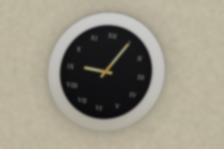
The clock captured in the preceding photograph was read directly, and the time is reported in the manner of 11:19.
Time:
9:05
